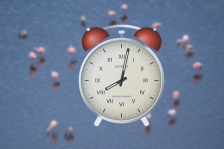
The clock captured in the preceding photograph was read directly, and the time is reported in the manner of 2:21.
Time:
8:02
